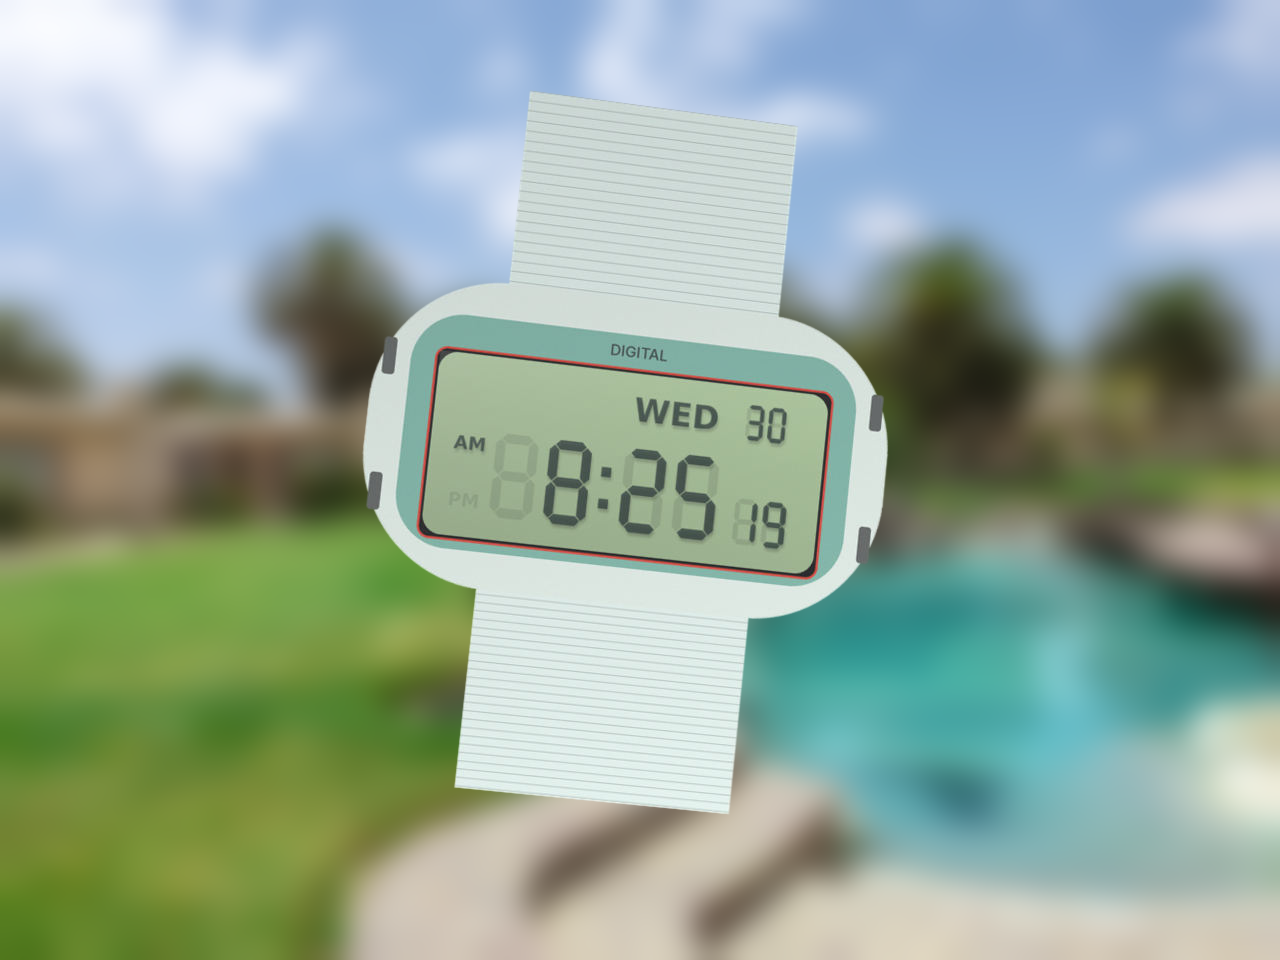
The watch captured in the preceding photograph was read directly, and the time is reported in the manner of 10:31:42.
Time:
8:25:19
